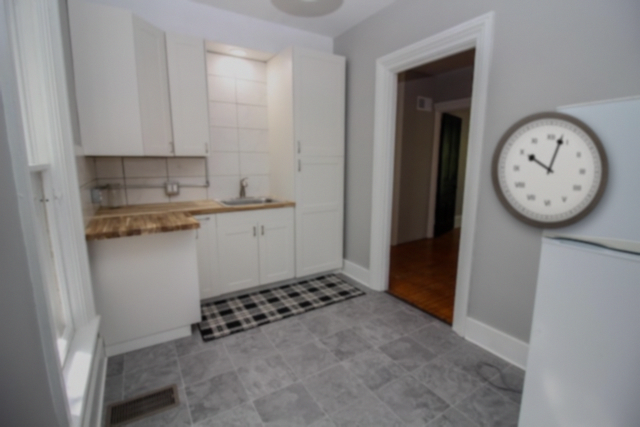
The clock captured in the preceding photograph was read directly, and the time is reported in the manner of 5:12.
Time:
10:03
